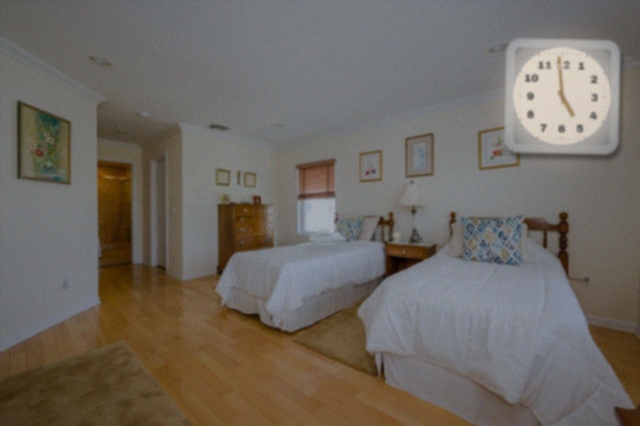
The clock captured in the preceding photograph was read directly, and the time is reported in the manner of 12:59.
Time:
4:59
